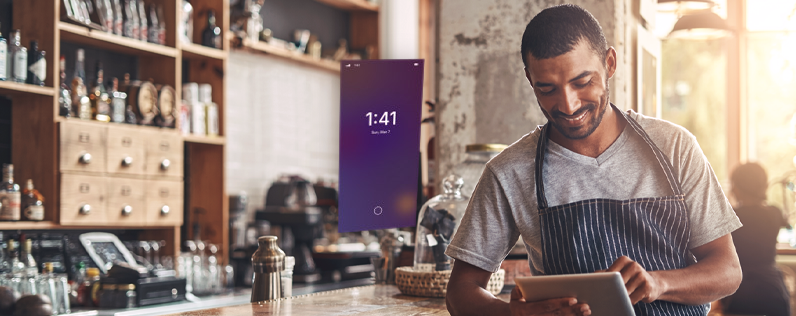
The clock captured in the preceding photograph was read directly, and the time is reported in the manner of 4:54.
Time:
1:41
